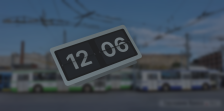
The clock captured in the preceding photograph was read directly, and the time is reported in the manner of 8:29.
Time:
12:06
